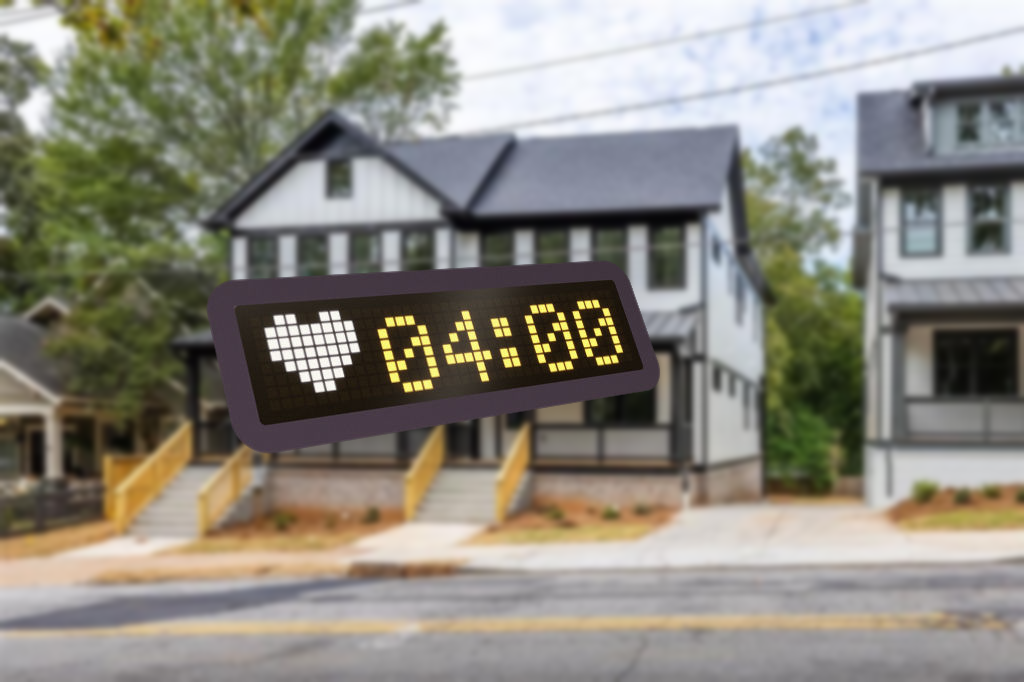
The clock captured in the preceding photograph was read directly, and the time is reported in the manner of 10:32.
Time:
4:00
